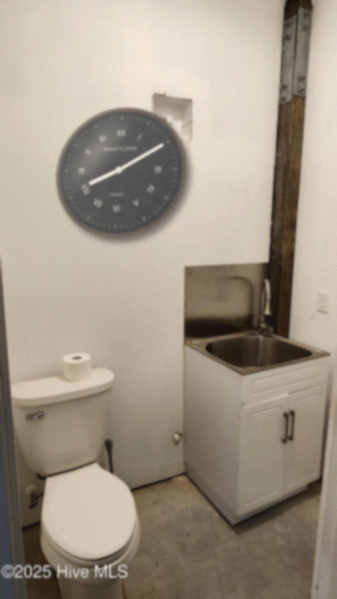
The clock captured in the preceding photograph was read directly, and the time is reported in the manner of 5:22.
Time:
8:10
